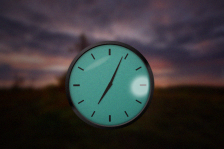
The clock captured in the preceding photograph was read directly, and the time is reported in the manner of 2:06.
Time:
7:04
